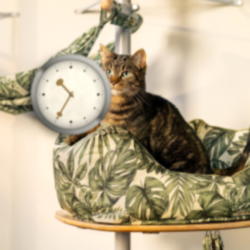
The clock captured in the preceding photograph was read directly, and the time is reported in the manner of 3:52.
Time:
10:35
